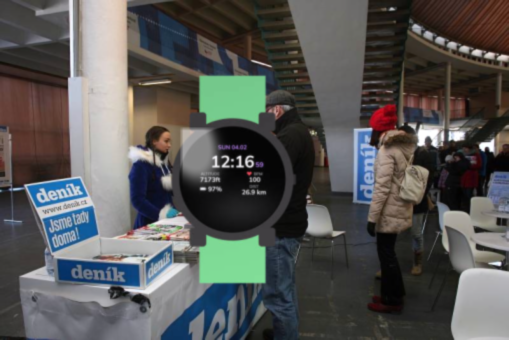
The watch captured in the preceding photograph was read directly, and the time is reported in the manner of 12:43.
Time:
12:16
